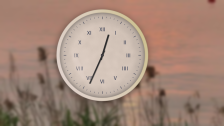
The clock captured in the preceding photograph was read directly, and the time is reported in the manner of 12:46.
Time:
12:34
